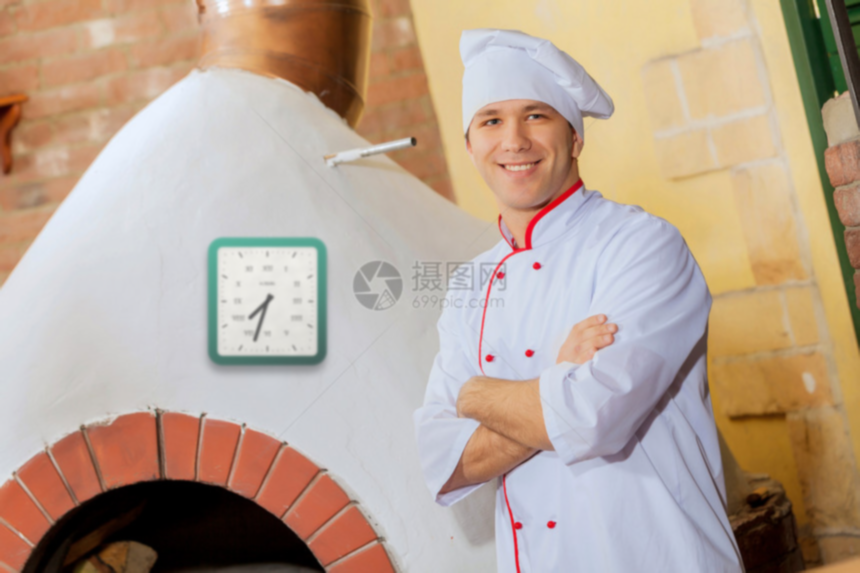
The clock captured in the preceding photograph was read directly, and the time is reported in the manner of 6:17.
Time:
7:33
